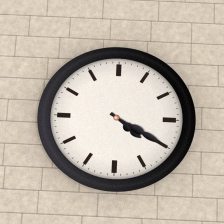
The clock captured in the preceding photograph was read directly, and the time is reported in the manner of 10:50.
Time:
4:20
